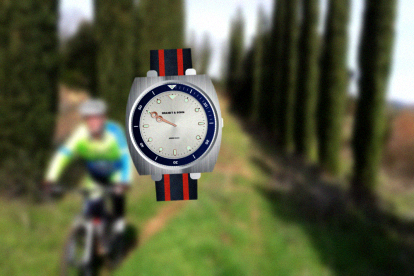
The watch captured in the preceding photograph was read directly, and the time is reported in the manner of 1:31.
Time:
9:50
